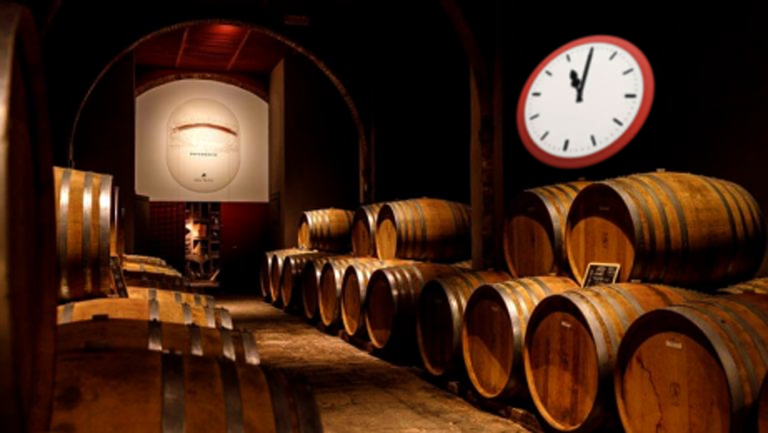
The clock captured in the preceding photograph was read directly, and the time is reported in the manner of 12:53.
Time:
11:00
